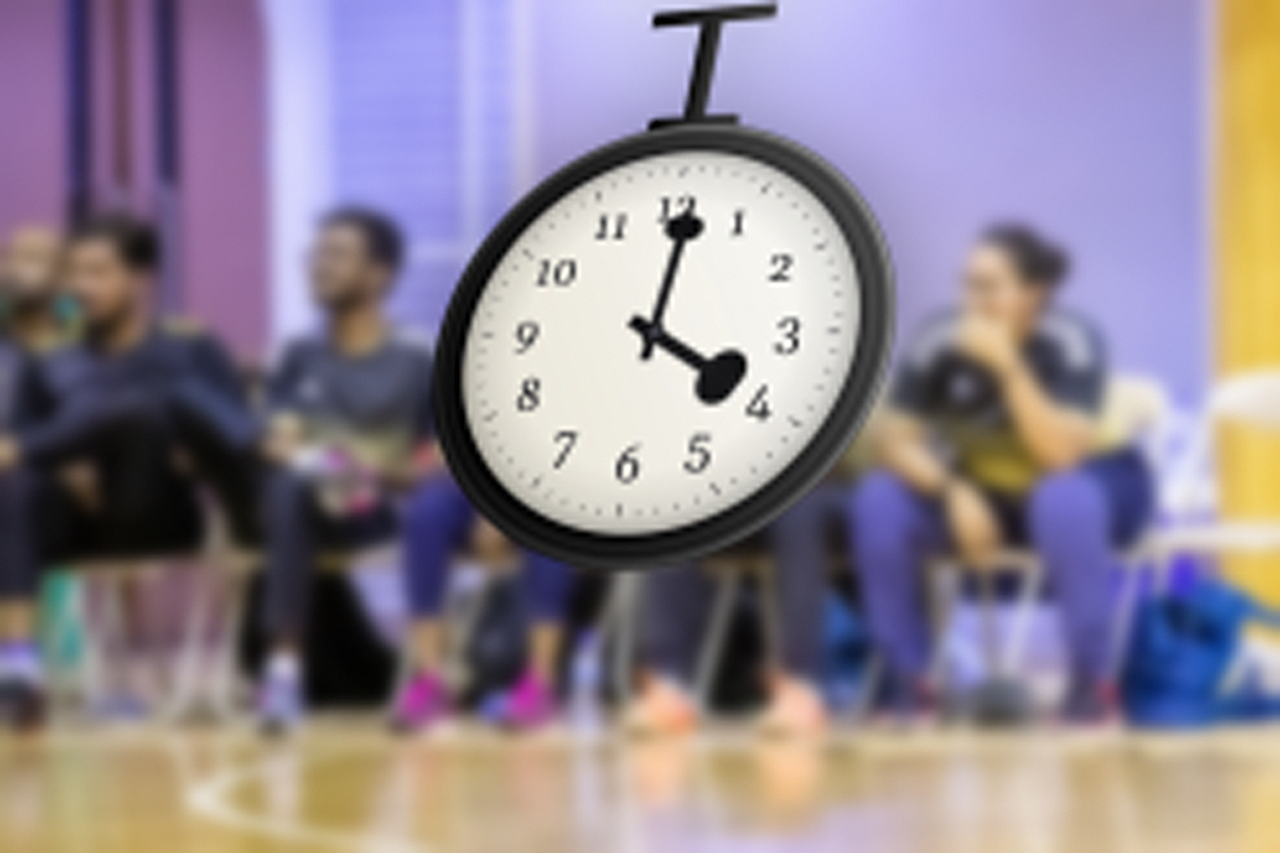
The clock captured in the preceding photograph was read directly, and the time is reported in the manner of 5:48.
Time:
4:01
